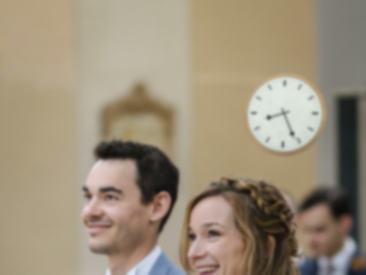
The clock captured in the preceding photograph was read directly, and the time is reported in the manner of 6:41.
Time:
8:26
